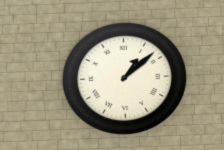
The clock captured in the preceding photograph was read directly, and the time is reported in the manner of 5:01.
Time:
1:08
